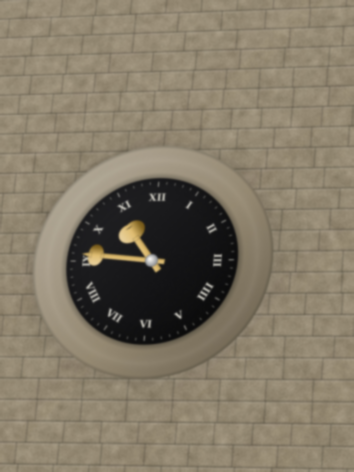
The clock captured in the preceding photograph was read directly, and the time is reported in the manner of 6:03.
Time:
10:46
